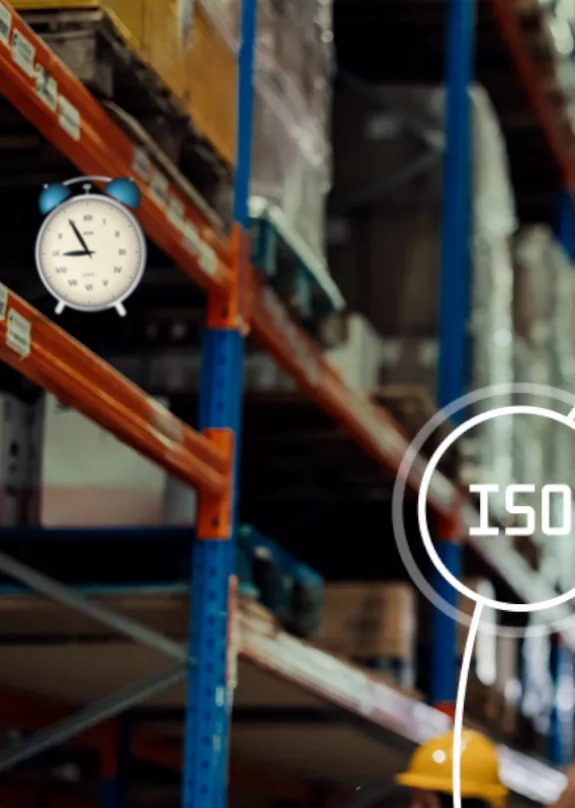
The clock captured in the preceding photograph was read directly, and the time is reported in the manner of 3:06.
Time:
8:55
